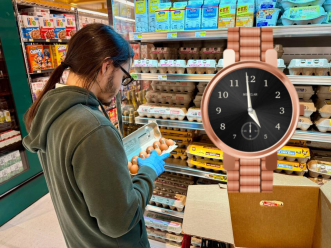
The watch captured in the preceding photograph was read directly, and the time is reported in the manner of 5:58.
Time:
4:59
